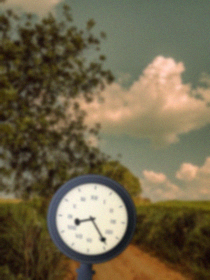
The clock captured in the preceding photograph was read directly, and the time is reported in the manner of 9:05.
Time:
8:24
